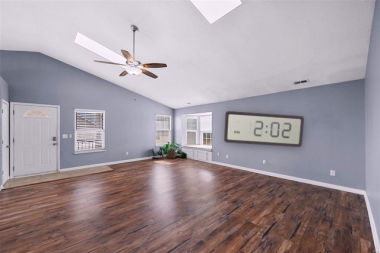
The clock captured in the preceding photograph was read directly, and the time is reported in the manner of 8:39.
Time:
2:02
